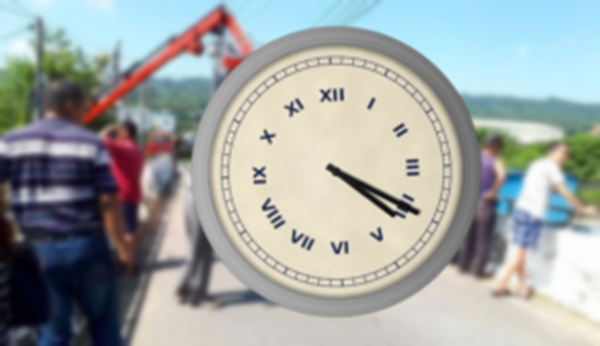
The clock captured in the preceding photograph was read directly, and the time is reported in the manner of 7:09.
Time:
4:20
